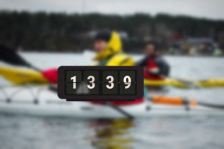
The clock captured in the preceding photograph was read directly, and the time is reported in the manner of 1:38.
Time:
13:39
